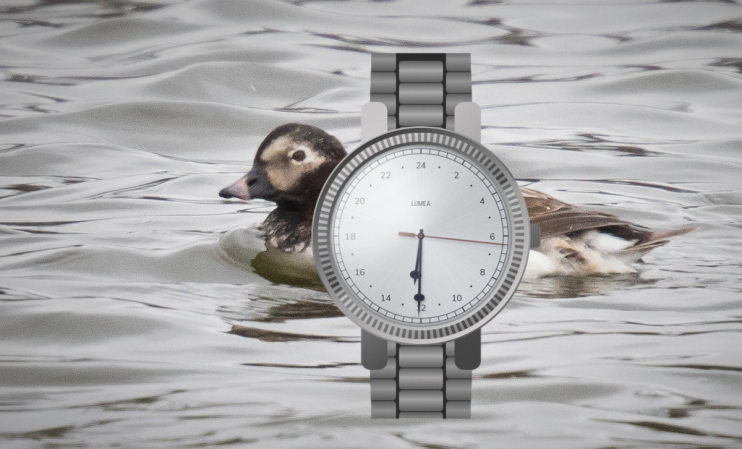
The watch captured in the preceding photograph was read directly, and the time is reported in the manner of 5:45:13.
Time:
12:30:16
